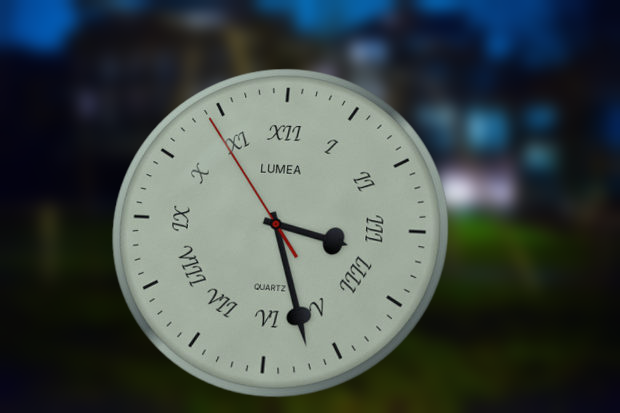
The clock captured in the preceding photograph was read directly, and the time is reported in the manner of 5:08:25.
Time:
3:26:54
